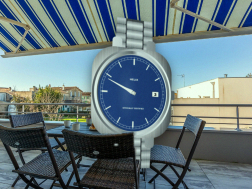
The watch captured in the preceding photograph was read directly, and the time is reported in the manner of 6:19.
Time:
9:49
